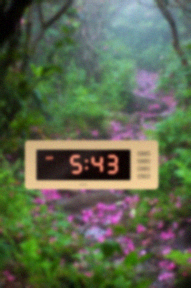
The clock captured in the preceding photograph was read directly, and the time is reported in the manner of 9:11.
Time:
5:43
